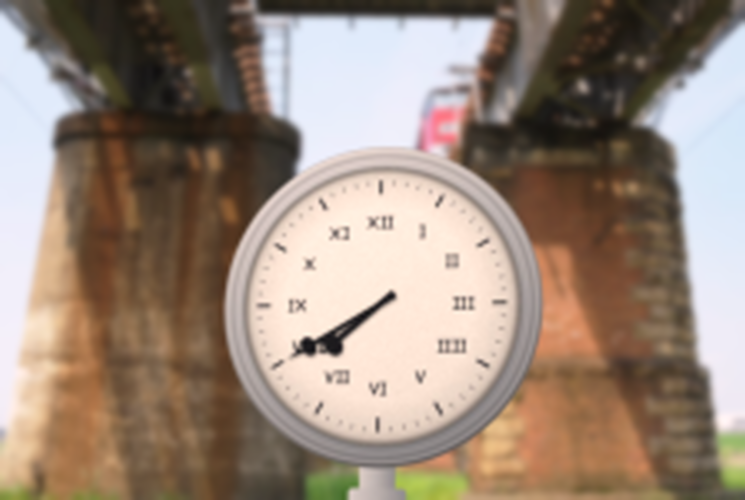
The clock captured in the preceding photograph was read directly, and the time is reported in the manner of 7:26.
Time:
7:40
